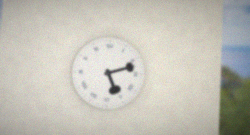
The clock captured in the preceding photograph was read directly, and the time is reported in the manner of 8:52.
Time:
5:12
